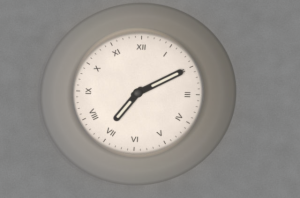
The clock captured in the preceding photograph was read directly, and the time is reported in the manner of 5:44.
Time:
7:10
